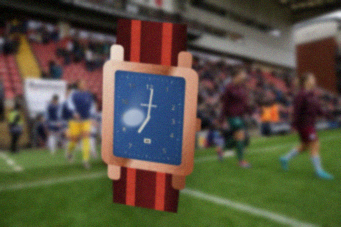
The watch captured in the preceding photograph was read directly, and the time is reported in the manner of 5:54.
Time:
7:01
